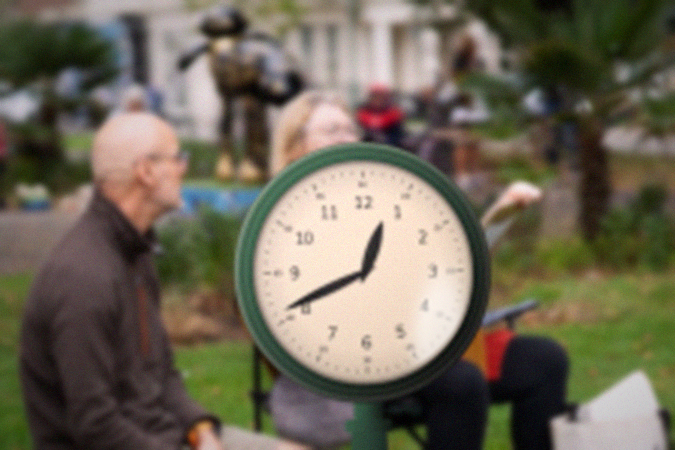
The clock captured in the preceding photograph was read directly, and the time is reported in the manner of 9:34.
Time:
12:41
